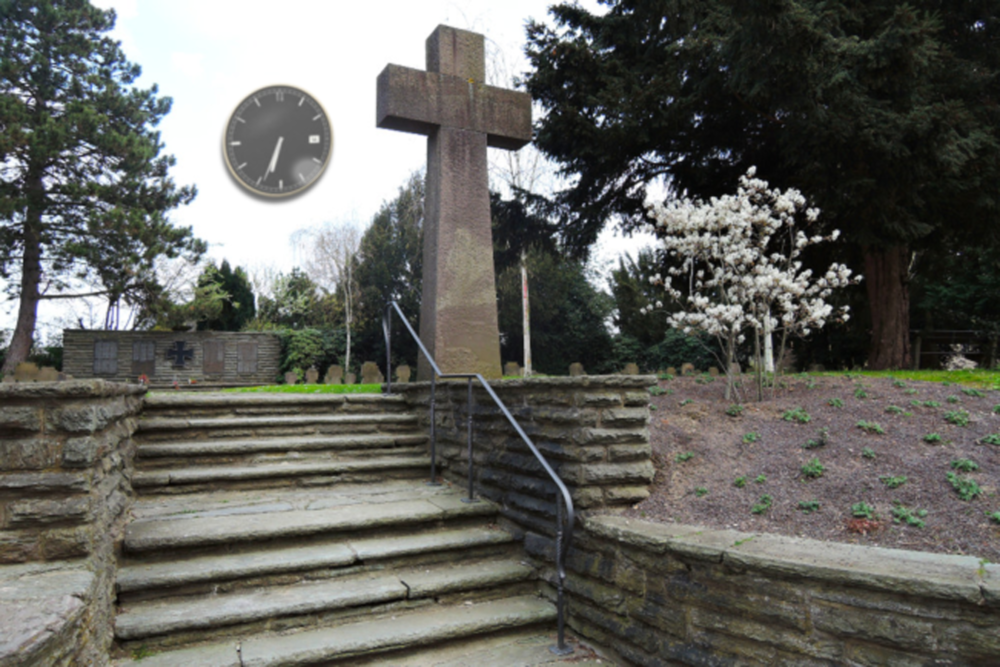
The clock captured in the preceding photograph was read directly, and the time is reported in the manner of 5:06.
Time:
6:34
